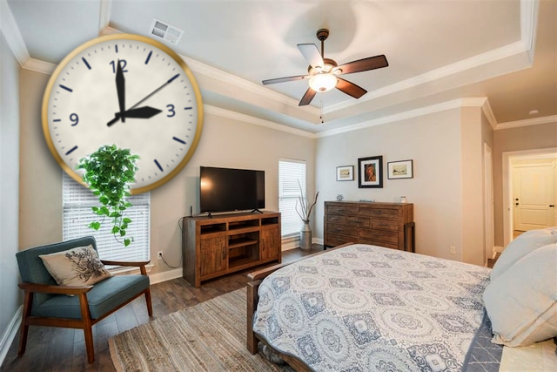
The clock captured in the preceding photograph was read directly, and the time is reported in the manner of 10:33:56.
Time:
3:00:10
